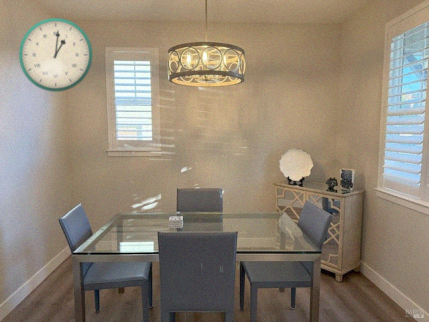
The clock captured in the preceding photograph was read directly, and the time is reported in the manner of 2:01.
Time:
1:01
